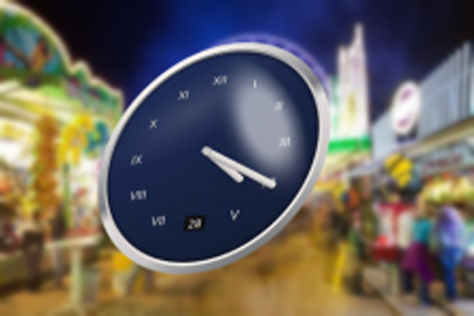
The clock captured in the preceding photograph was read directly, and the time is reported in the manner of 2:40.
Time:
4:20
